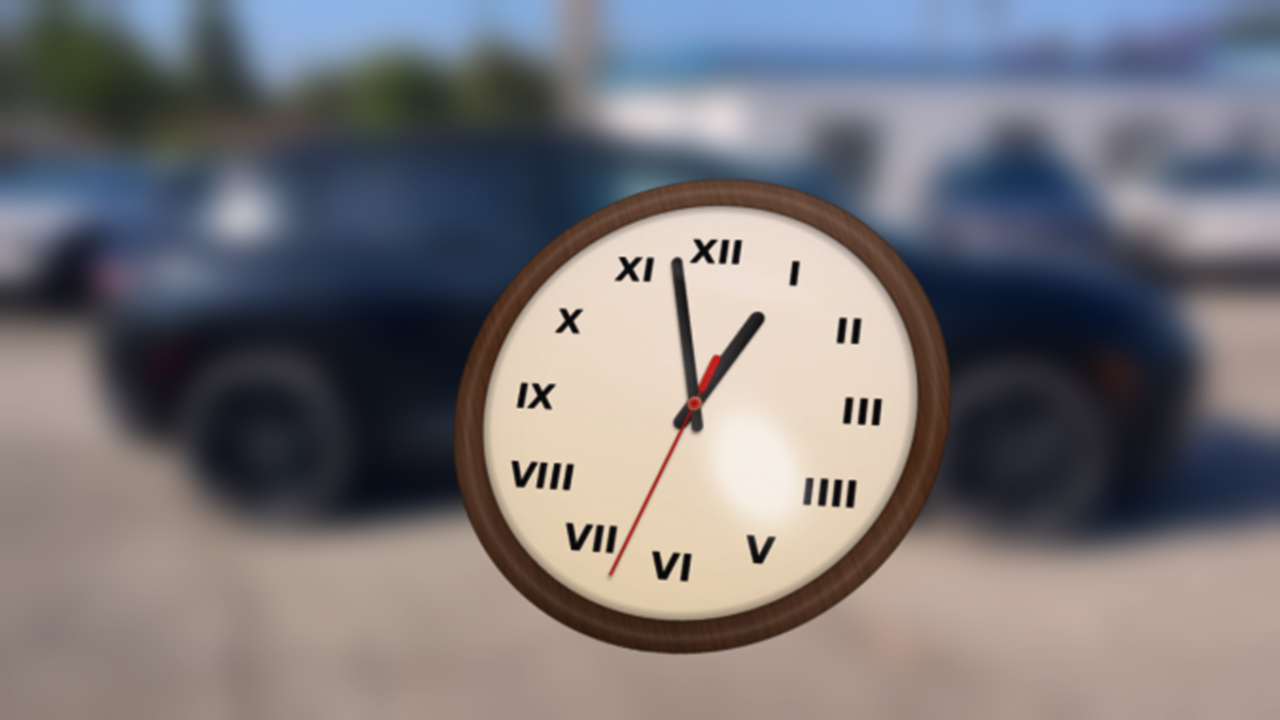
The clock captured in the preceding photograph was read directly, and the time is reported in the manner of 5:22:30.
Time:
12:57:33
